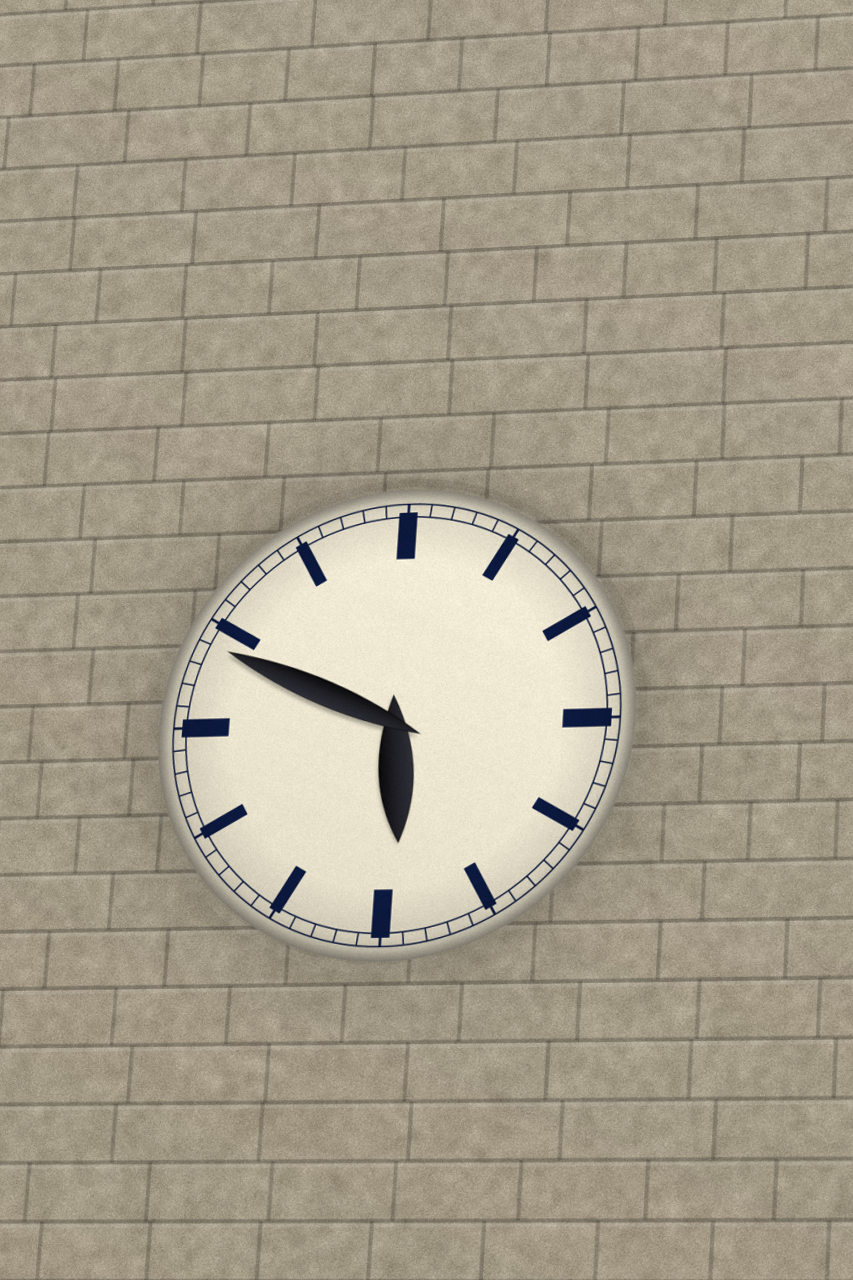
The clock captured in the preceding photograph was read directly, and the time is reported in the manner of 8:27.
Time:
5:49
